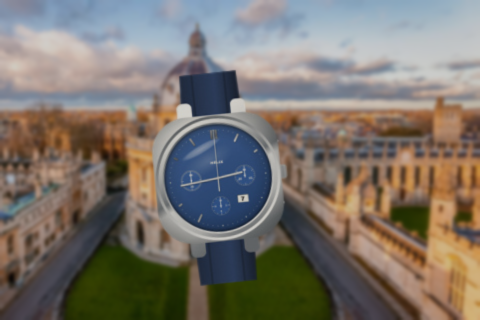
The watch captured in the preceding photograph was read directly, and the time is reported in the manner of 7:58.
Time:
2:44
